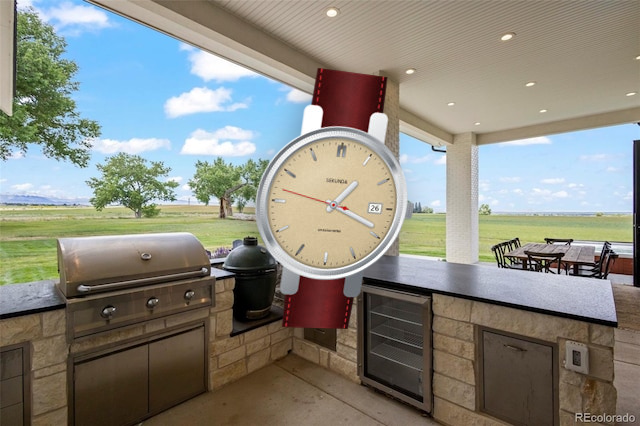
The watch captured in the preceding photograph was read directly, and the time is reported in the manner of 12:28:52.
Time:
1:18:47
